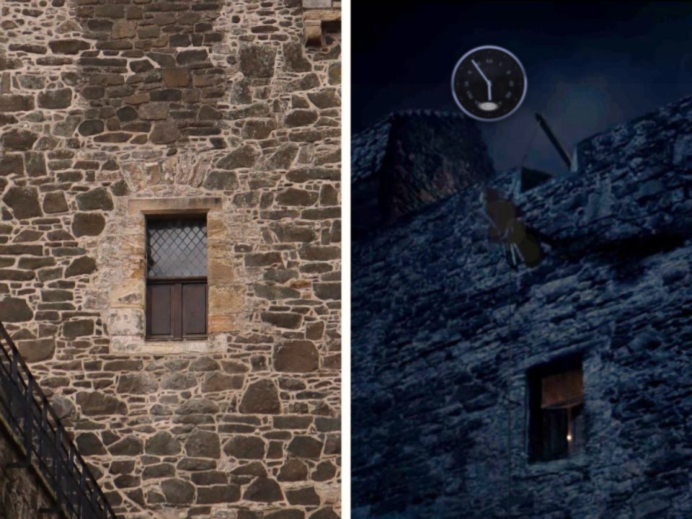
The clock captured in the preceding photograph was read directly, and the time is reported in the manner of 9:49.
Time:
5:54
